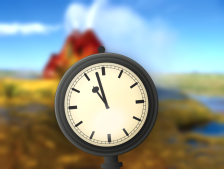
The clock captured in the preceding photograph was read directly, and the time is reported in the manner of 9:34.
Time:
10:58
